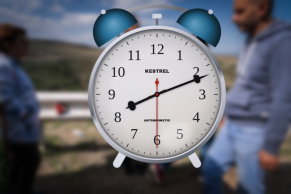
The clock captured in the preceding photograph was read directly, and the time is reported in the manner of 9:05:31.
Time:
8:11:30
